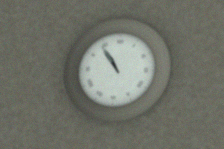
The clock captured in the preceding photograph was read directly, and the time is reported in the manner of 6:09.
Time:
10:54
